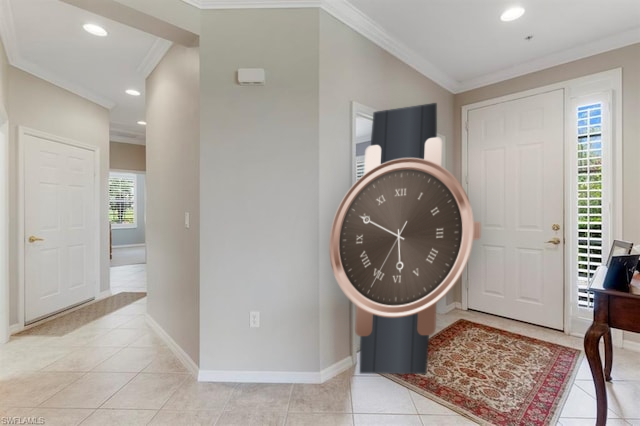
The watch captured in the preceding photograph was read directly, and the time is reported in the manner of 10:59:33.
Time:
5:49:35
